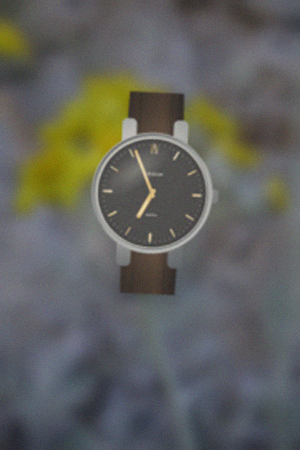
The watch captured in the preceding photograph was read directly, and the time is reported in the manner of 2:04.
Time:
6:56
